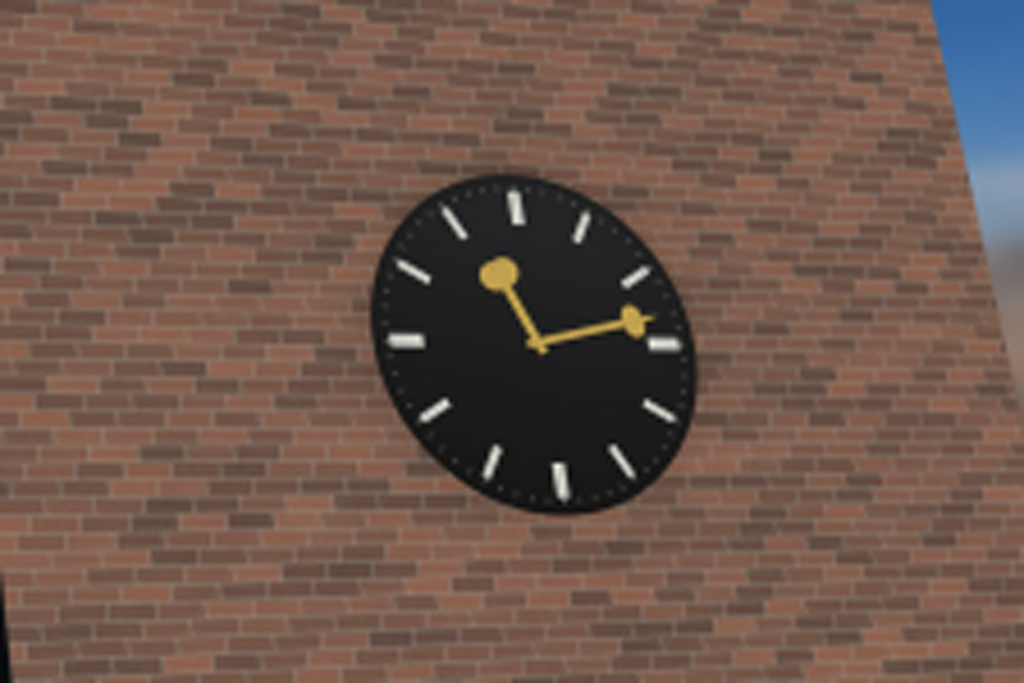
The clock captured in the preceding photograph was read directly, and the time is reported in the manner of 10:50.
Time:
11:13
